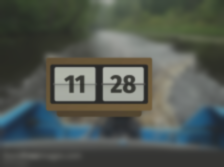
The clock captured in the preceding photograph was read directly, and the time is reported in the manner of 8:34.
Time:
11:28
